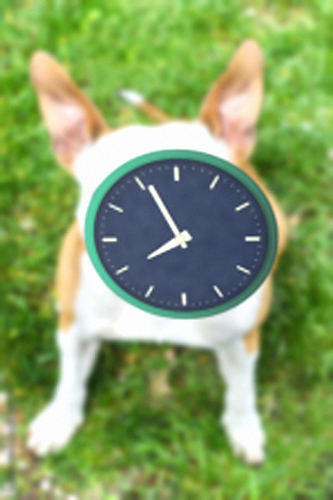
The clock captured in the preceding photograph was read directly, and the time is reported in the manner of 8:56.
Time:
7:56
